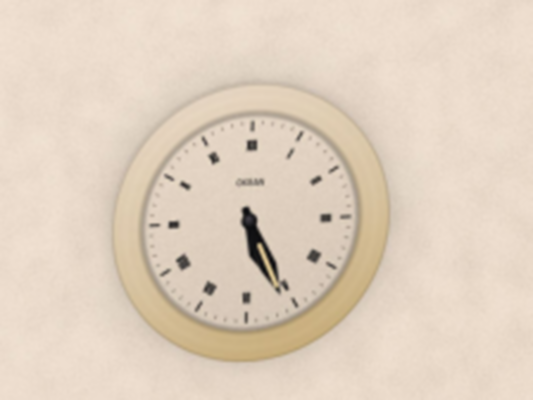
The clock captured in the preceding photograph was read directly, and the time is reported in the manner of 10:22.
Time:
5:26
